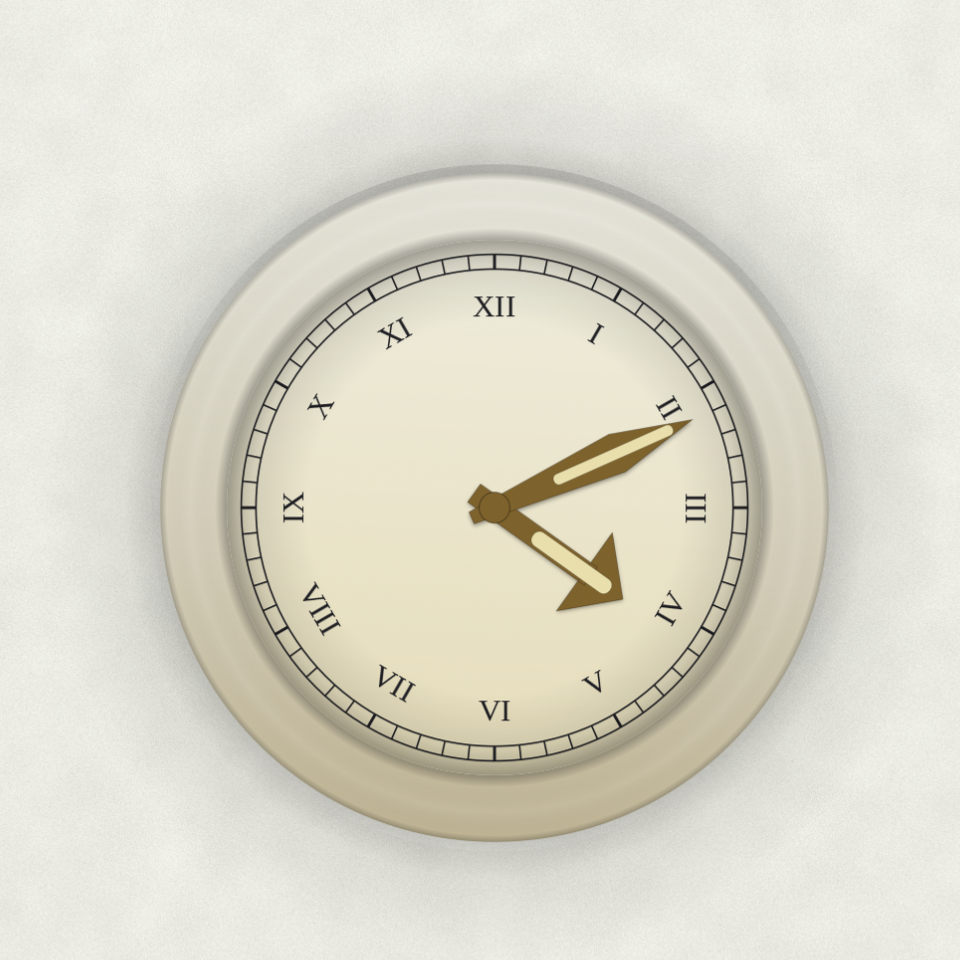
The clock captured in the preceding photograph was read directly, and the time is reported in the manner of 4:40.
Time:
4:11
